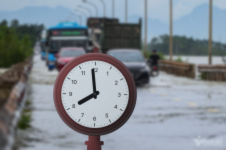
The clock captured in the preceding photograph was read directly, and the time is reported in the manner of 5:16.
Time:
7:59
